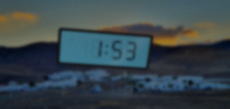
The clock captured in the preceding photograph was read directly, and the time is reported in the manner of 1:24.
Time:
1:53
